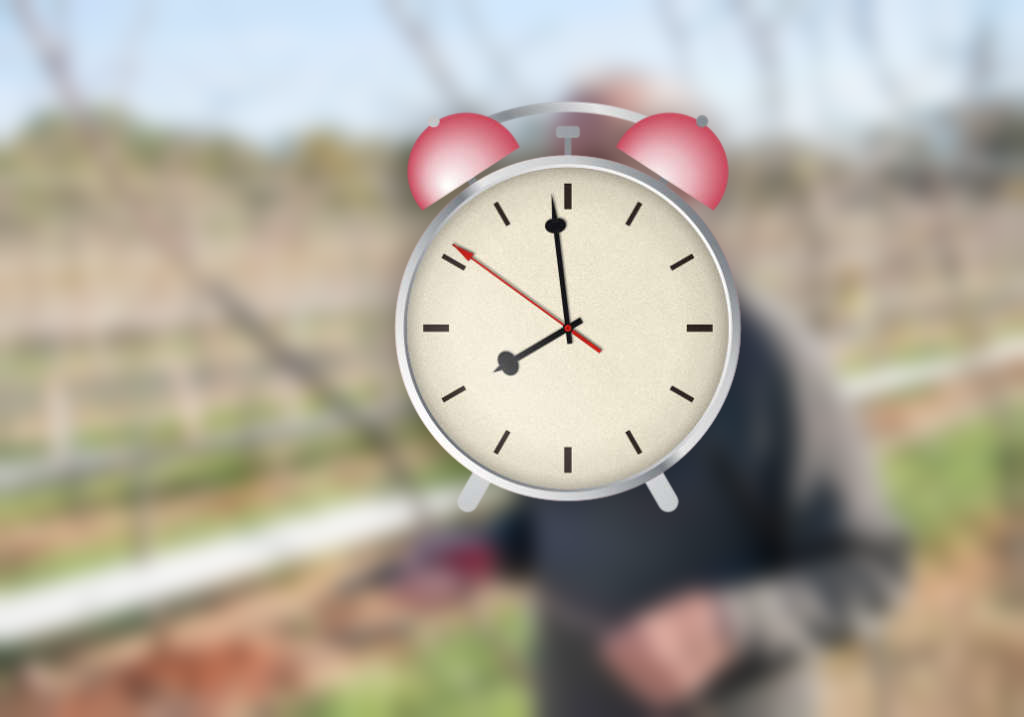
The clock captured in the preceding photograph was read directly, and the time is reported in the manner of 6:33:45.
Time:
7:58:51
